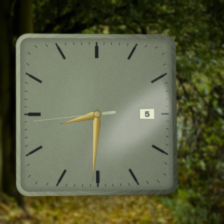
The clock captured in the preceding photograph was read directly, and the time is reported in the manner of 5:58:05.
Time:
8:30:44
